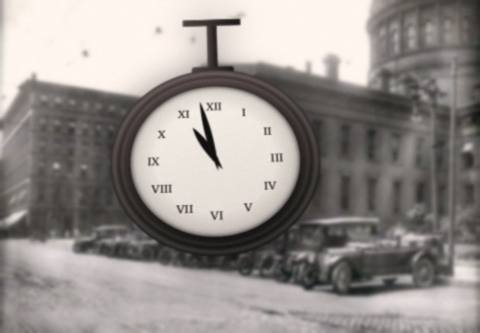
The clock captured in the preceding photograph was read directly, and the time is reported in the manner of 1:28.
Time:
10:58
